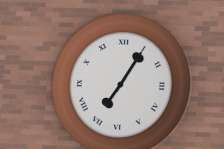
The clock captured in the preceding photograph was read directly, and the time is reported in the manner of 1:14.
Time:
7:05
